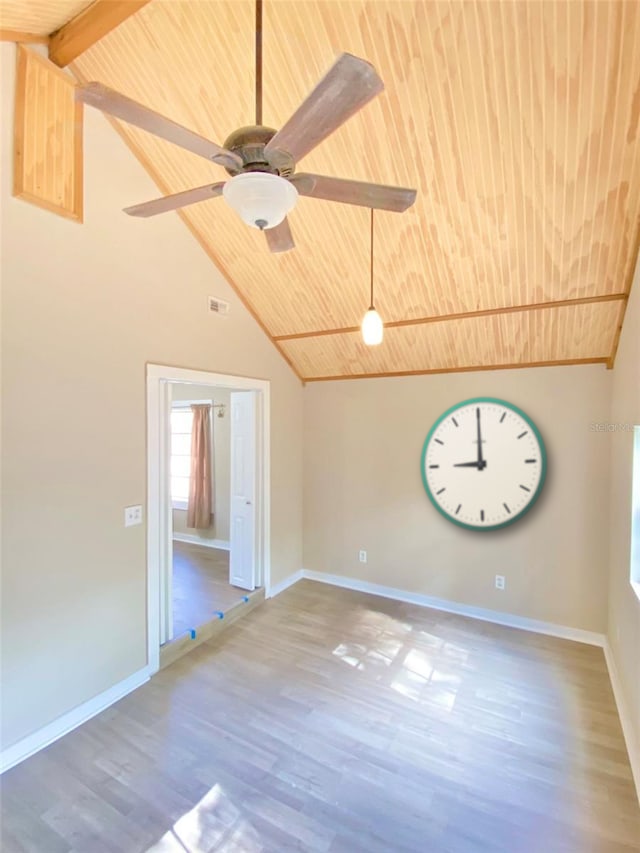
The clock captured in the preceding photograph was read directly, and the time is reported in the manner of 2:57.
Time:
9:00
